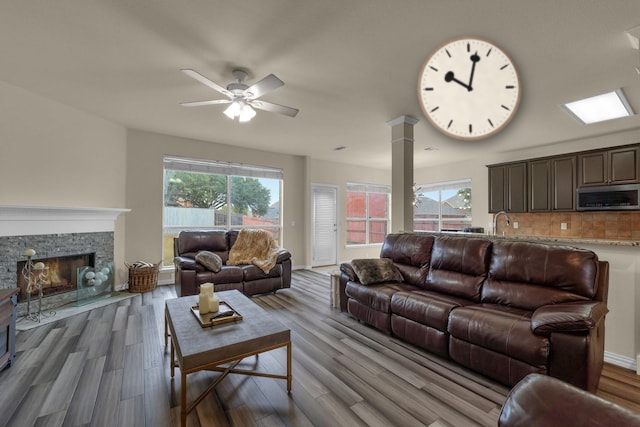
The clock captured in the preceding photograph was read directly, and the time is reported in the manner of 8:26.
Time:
10:02
